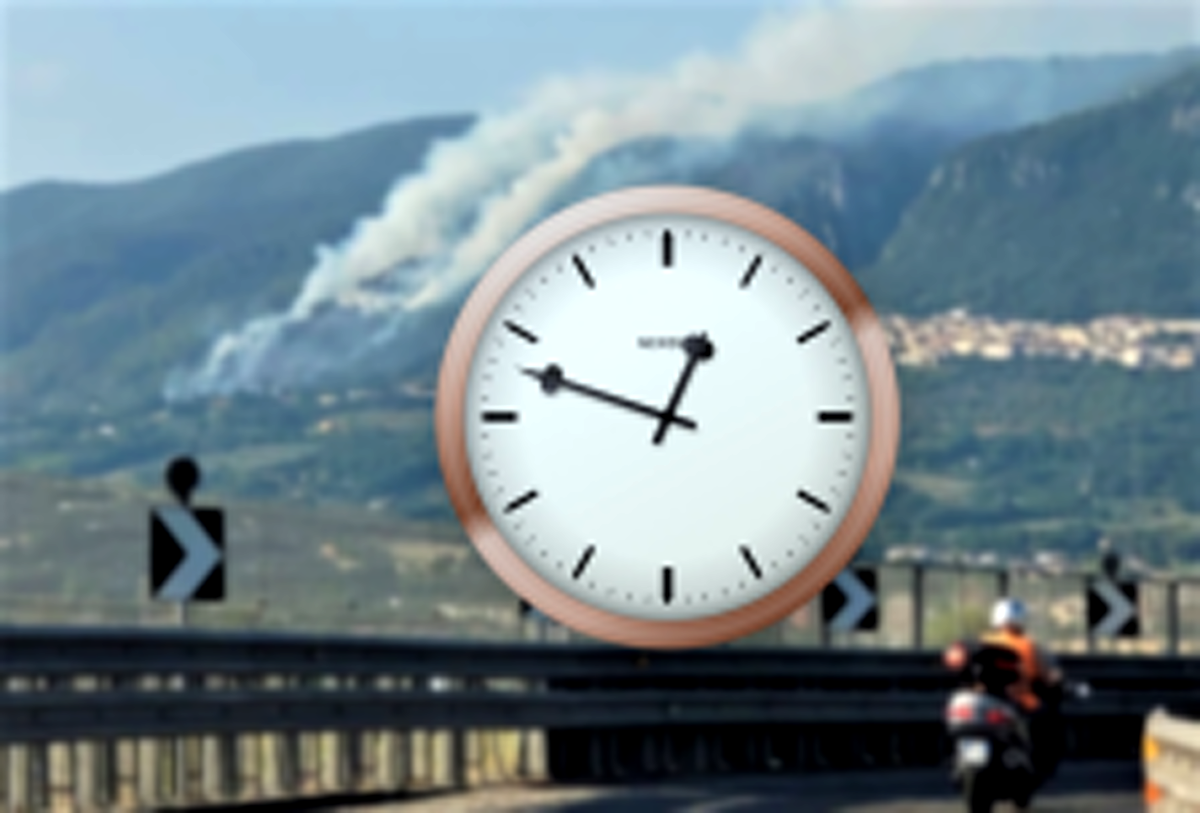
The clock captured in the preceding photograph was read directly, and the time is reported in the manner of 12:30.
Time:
12:48
